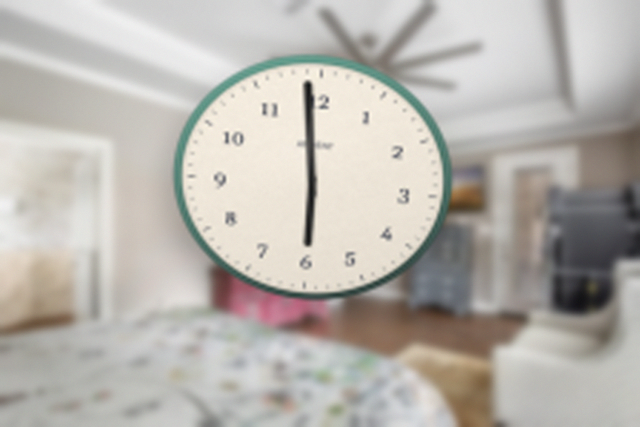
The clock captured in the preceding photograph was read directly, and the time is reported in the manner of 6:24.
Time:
5:59
